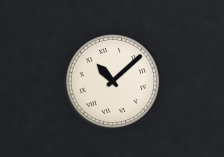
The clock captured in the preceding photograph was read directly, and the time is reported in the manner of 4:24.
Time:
11:11
